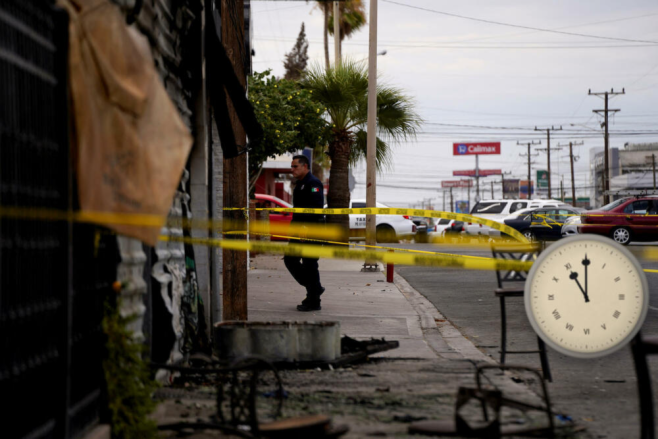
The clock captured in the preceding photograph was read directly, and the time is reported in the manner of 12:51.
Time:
11:00
